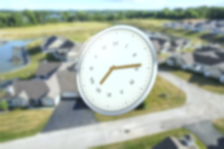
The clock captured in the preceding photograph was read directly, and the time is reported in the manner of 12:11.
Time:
7:14
